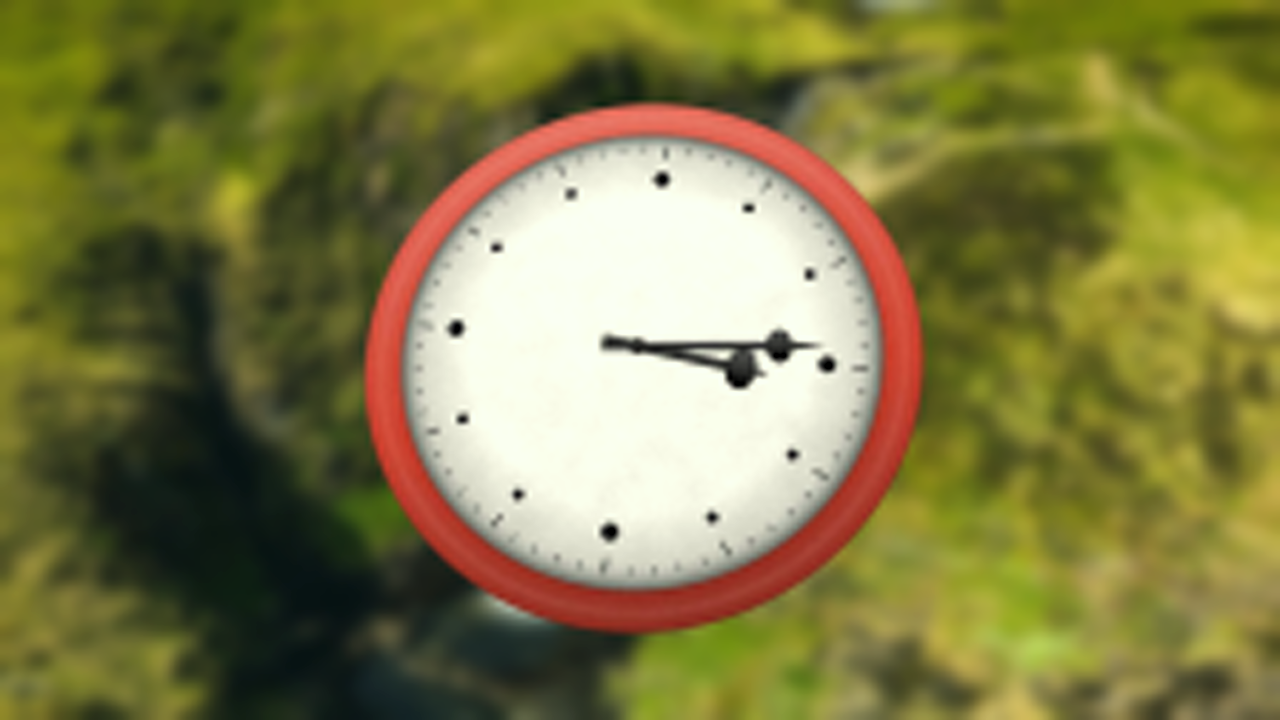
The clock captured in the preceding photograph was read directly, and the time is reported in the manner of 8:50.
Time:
3:14
